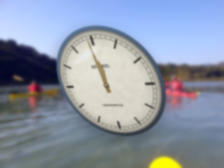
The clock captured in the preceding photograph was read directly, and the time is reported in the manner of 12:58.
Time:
11:59
